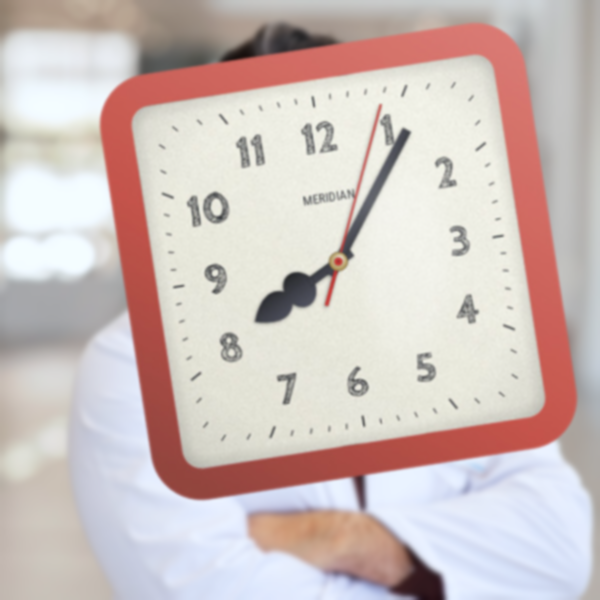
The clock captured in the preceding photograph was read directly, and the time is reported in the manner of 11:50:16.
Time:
8:06:04
